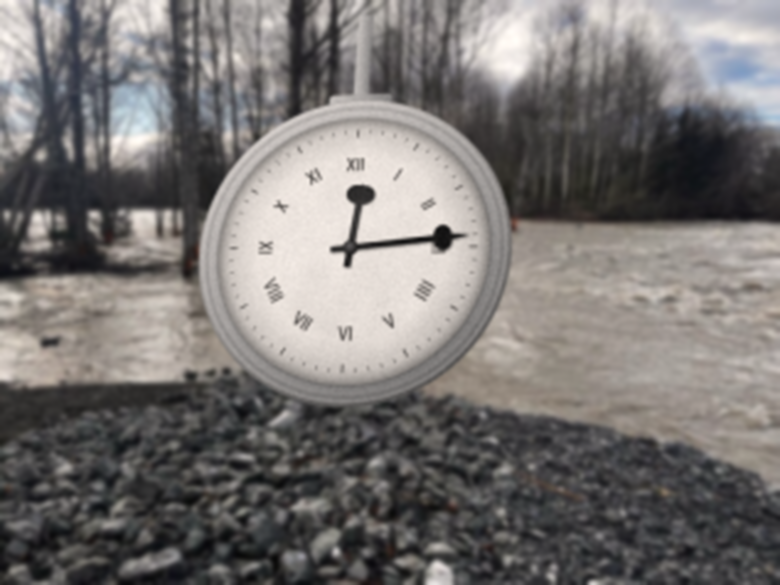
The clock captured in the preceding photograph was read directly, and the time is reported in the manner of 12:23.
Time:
12:14
